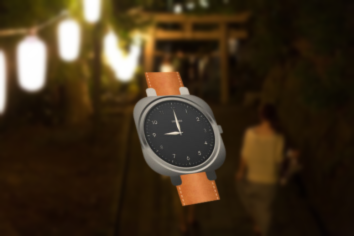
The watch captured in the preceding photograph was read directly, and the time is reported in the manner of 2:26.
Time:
9:00
